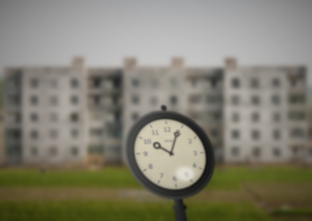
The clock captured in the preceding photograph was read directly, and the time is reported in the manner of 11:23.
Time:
10:04
